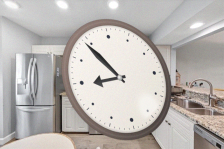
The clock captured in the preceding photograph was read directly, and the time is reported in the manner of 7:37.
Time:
8:54
